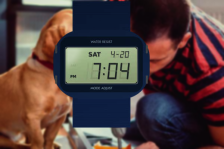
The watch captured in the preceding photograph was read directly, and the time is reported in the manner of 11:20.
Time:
7:04
